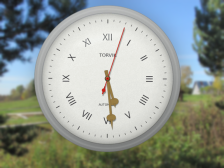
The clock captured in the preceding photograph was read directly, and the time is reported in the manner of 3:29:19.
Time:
5:29:03
